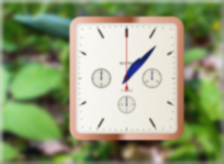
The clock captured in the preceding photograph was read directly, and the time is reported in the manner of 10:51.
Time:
1:07
